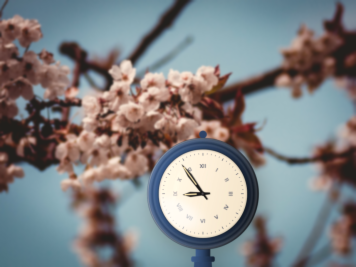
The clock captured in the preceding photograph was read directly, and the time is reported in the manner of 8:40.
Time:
8:54
